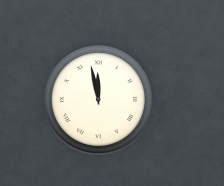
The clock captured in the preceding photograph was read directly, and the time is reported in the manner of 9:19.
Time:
11:58
